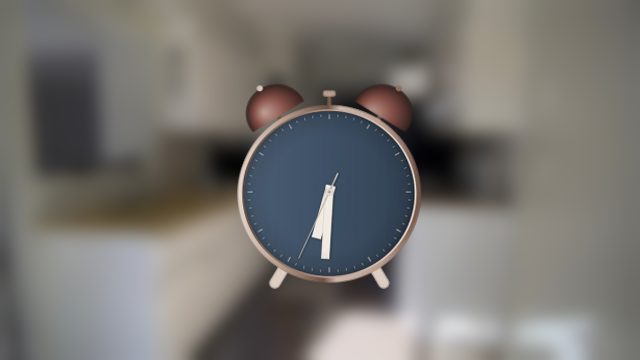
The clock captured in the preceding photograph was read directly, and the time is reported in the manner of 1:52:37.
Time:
6:30:34
